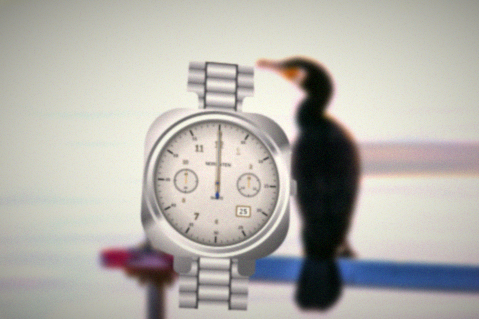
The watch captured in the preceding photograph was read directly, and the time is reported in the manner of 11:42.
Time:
12:00
